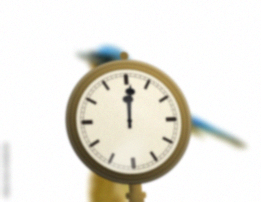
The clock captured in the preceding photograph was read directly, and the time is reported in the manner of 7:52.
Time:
12:01
